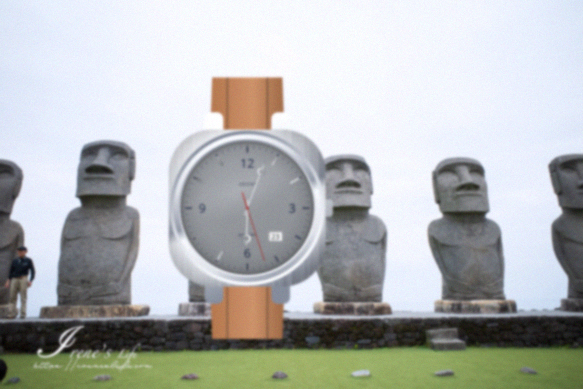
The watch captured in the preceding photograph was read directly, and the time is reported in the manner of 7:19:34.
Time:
6:03:27
